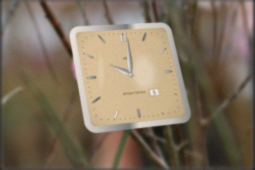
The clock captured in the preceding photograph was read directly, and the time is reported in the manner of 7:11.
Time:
10:01
